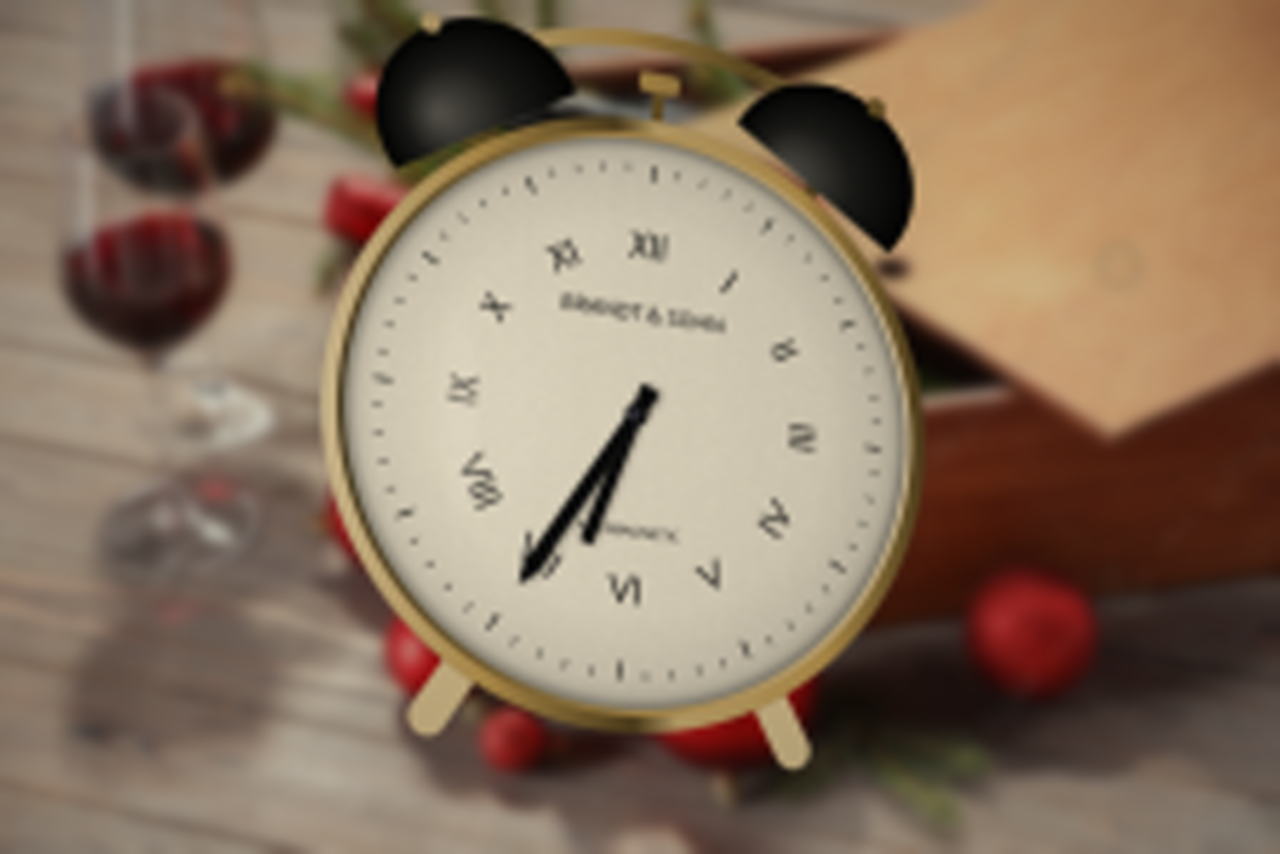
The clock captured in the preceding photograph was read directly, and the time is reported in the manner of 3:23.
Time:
6:35
